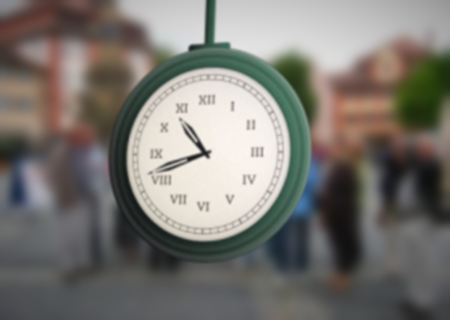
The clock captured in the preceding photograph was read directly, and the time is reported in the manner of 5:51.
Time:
10:42
